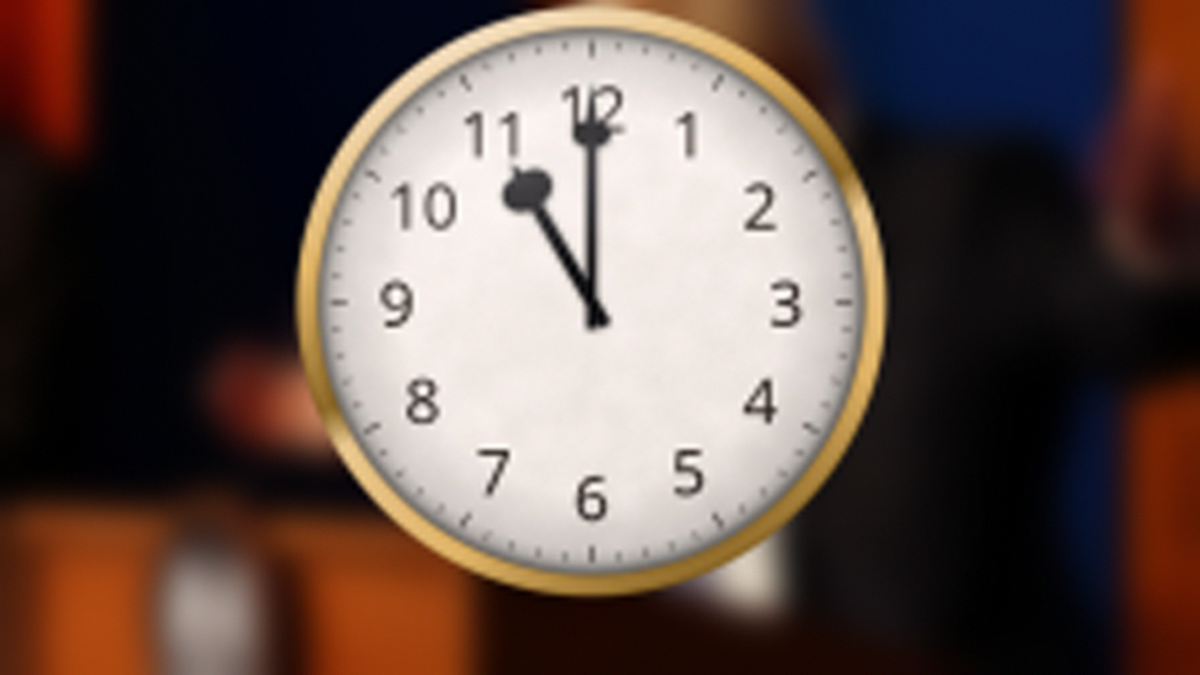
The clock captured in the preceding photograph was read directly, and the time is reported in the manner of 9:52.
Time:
11:00
